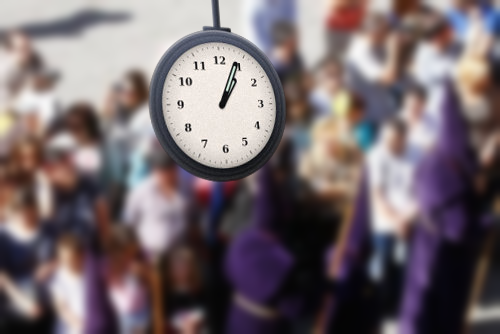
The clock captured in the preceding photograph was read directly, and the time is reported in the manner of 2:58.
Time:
1:04
